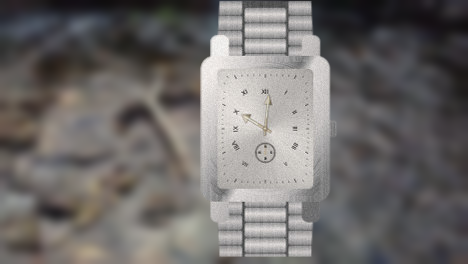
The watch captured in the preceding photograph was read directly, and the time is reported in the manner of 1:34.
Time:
10:01
